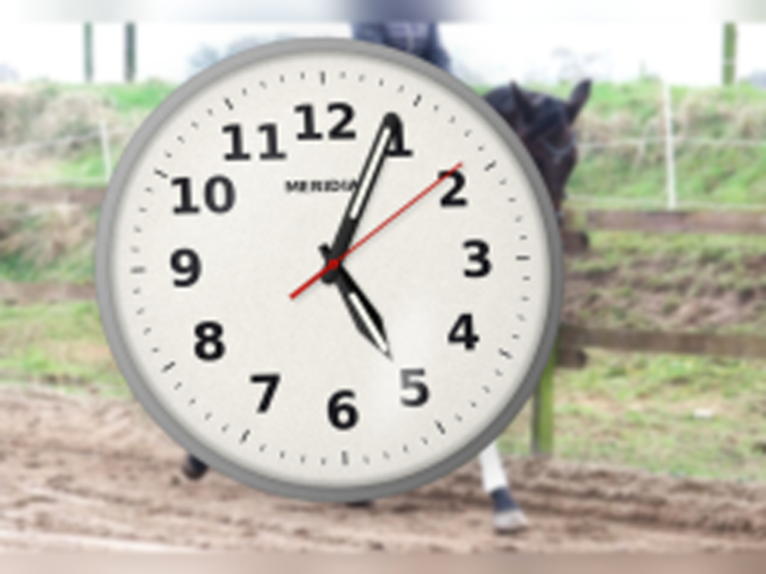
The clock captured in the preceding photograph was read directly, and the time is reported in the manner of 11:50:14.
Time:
5:04:09
